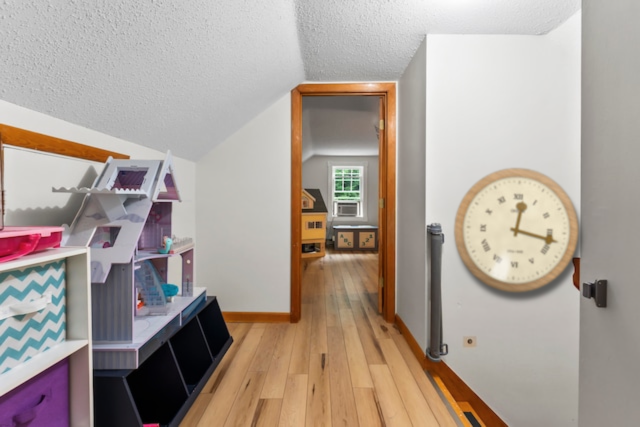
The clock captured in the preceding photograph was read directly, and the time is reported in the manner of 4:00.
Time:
12:17
